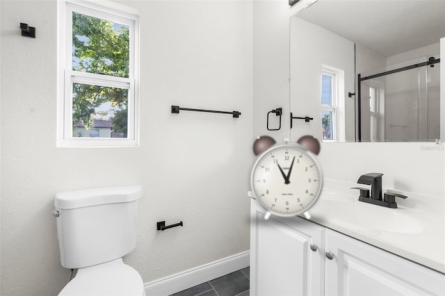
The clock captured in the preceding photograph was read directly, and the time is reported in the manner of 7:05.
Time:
11:03
